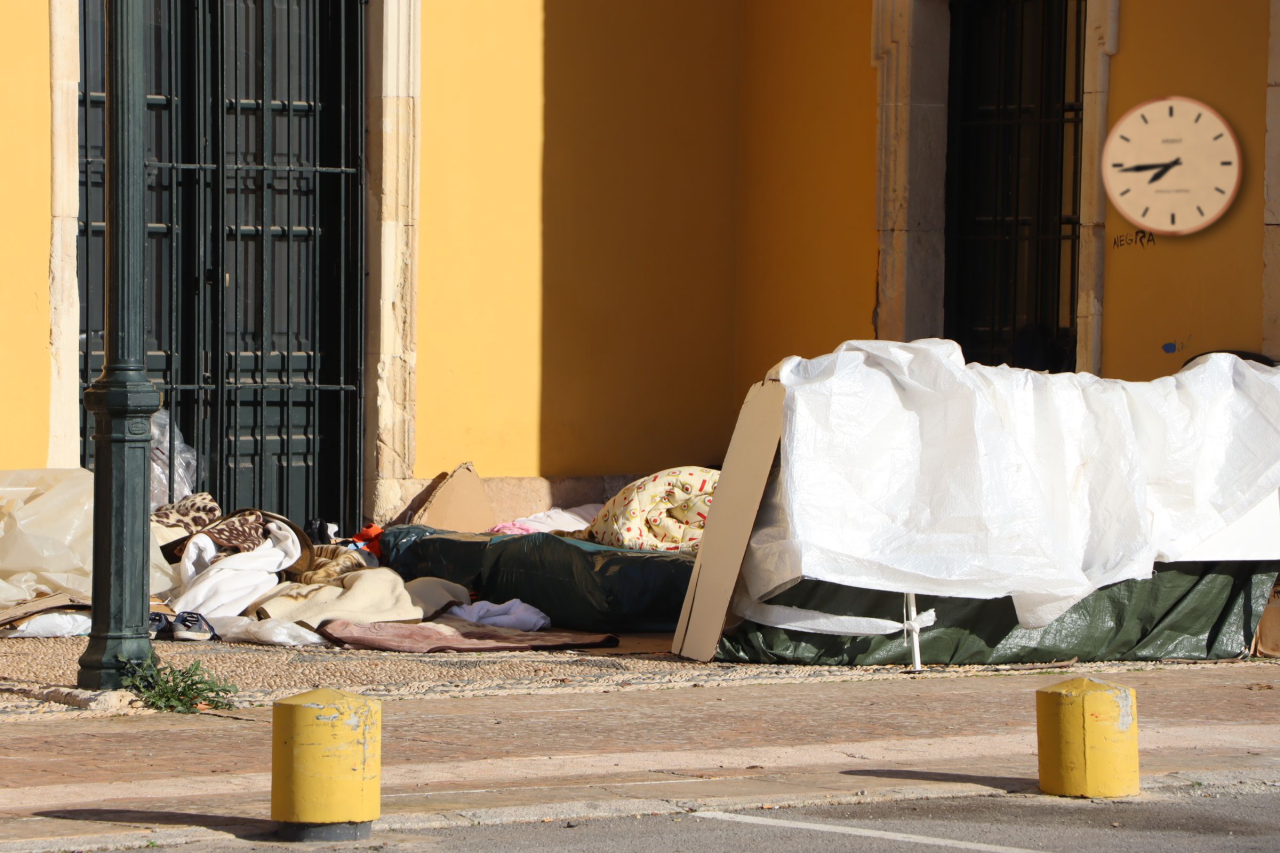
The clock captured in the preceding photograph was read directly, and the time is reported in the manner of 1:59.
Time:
7:44
